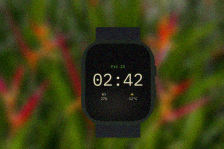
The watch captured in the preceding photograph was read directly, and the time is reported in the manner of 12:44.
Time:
2:42
